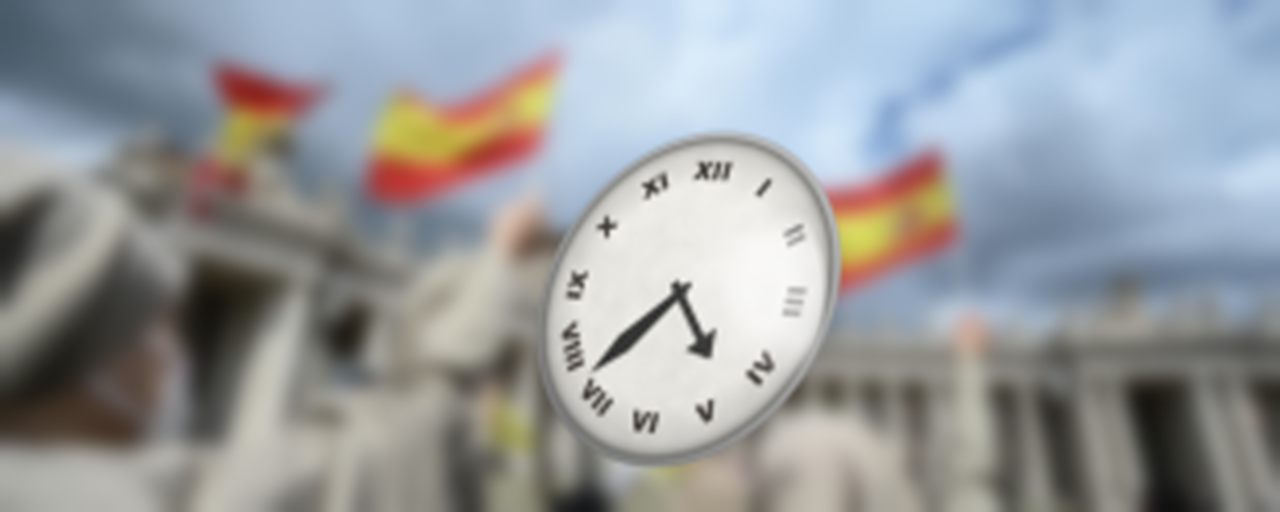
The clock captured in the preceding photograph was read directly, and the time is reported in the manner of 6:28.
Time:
4:37
